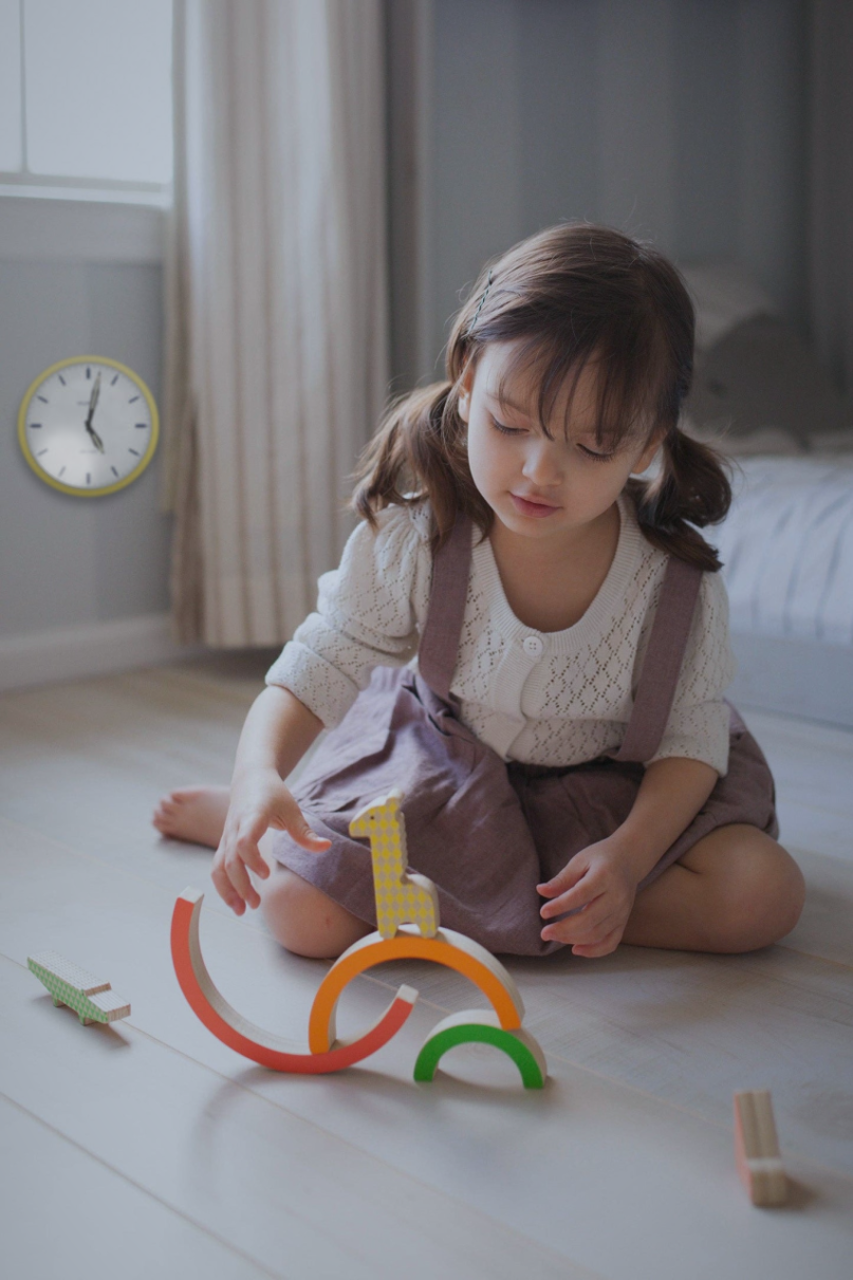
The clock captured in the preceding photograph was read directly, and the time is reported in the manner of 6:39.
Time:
5:02
